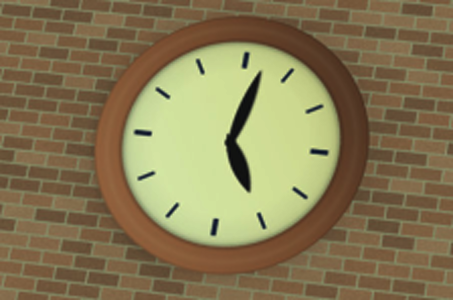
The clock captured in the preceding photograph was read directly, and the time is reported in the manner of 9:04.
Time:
5:02
